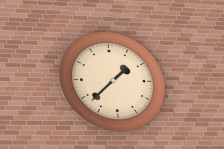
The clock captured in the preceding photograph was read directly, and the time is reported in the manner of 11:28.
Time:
1:38
